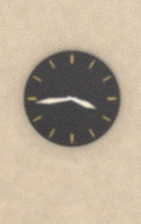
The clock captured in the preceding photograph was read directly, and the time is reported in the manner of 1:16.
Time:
3:44
